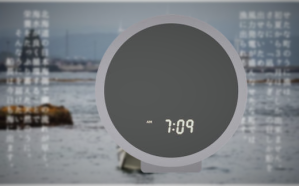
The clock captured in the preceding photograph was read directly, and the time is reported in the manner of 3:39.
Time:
7:09
